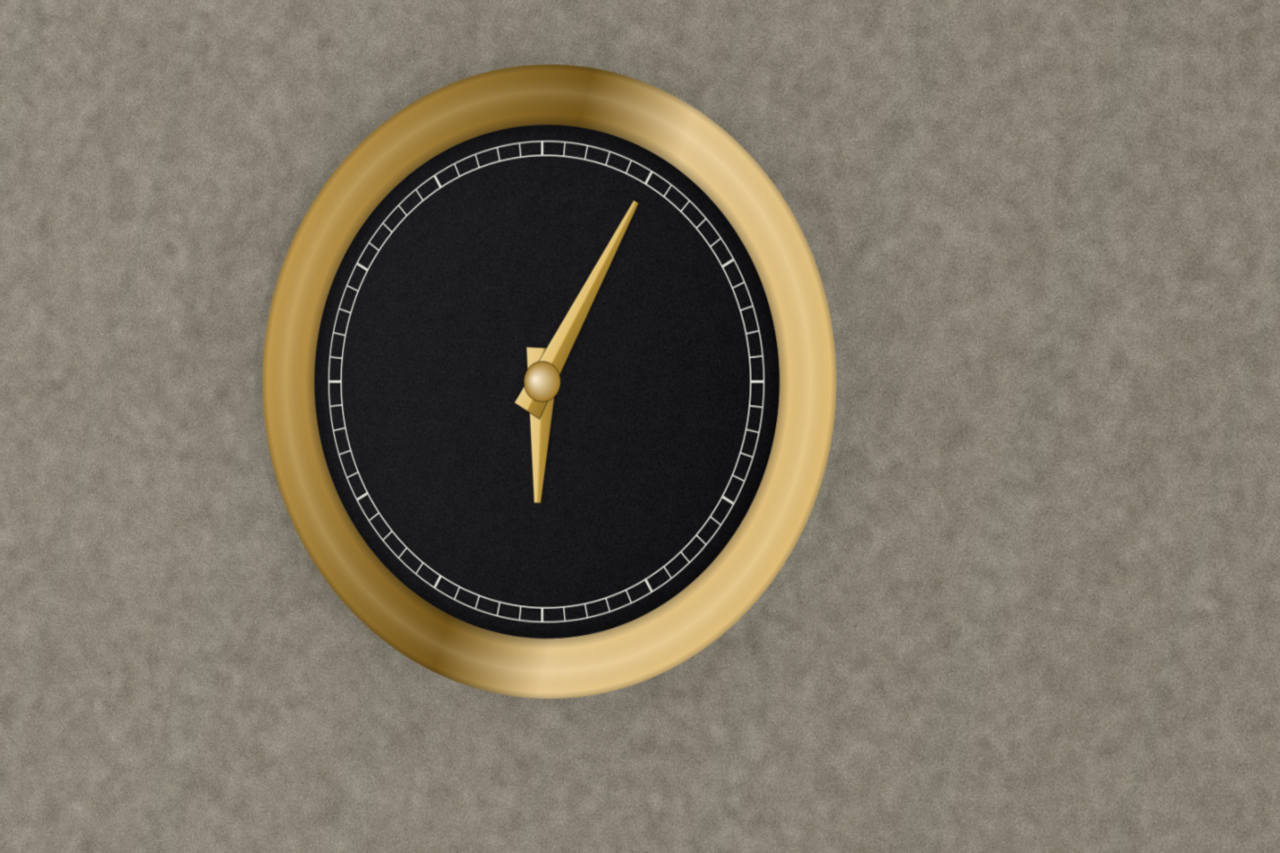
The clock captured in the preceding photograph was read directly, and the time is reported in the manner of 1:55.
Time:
6:05
